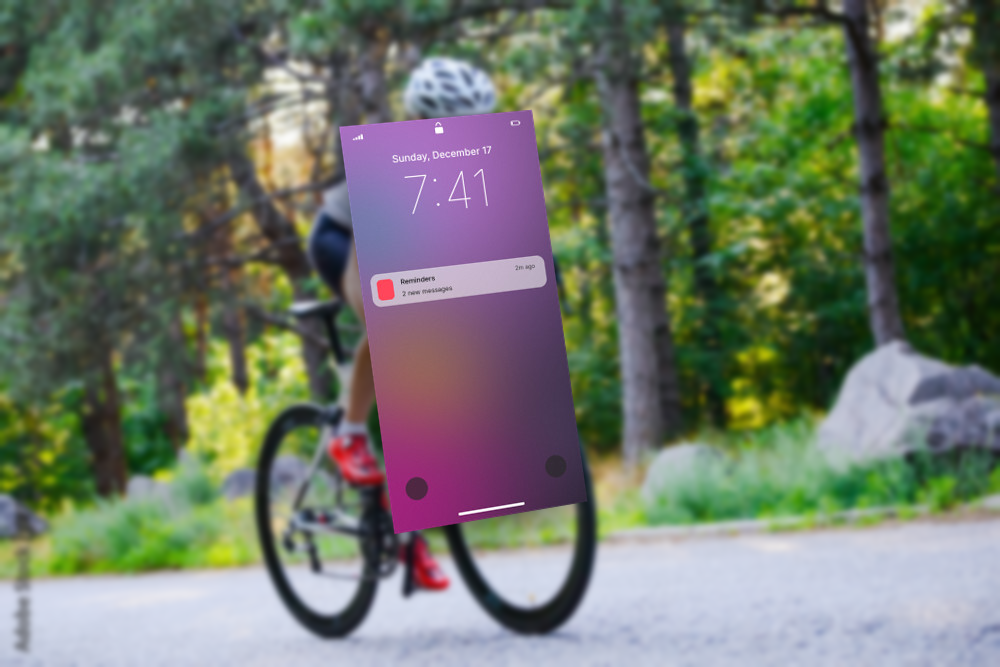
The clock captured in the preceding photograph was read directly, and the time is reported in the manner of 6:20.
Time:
7:41
